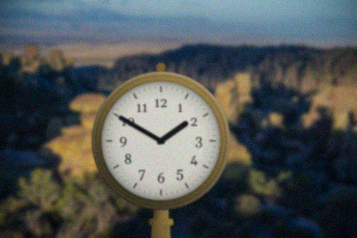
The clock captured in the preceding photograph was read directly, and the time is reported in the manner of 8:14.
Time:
1:50
